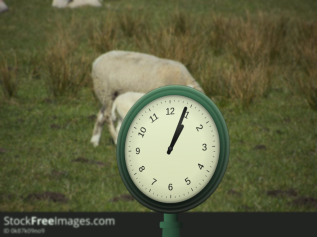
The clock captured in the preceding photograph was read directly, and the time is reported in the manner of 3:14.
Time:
1:04
